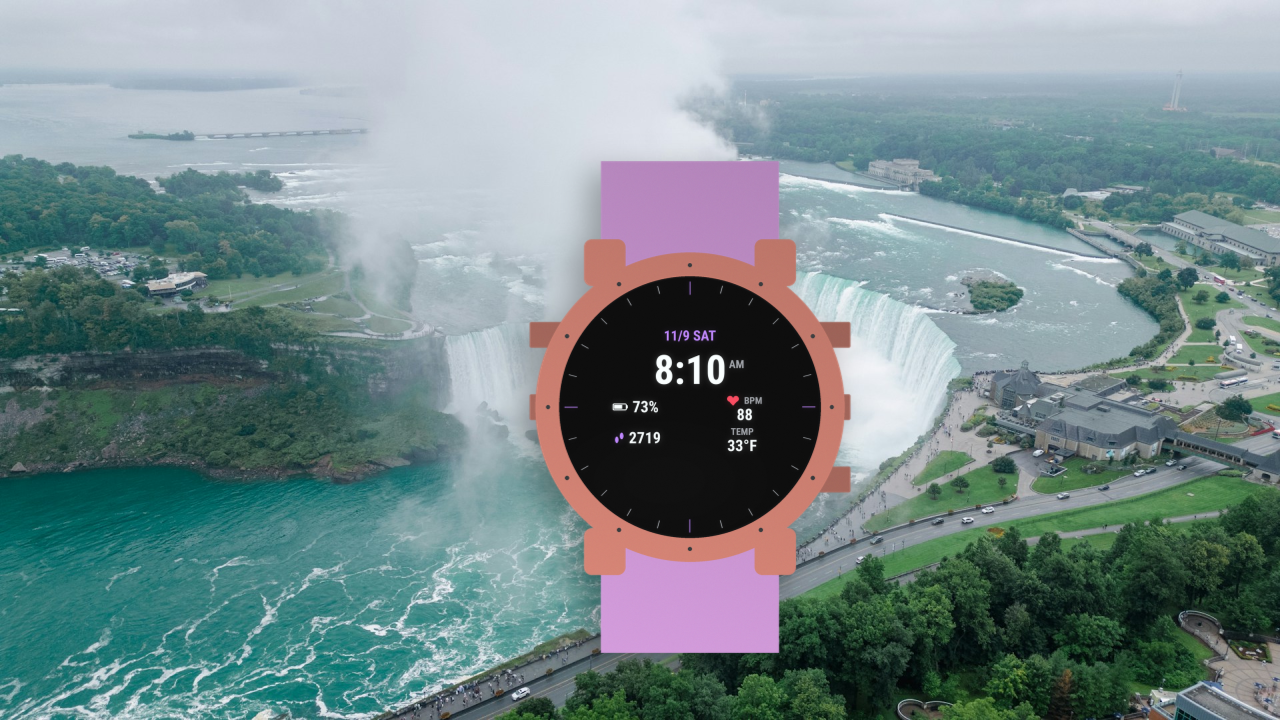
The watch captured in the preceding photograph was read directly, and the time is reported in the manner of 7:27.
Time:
8:10
